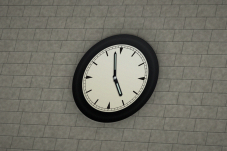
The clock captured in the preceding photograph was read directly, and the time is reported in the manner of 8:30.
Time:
4:58
